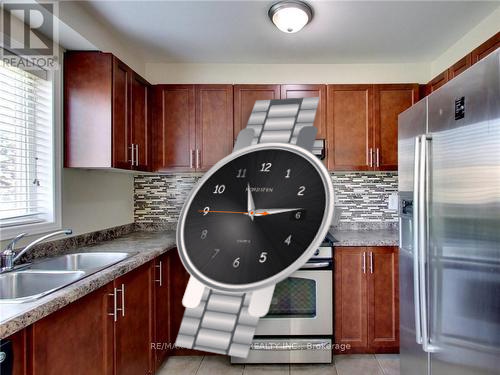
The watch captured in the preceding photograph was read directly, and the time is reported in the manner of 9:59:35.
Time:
11:13:45
